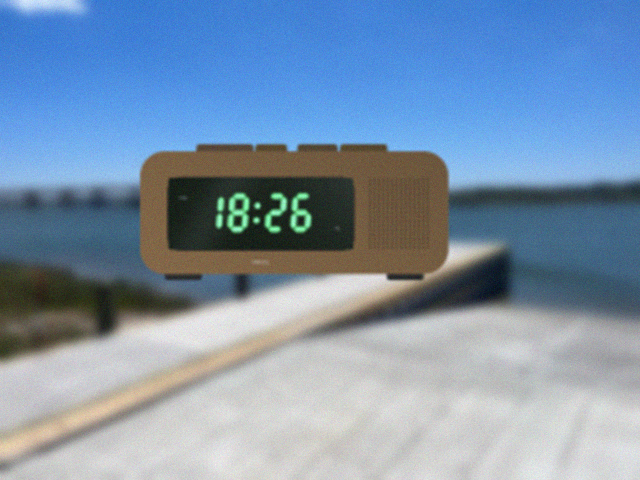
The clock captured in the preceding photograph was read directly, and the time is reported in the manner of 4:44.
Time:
18:26
